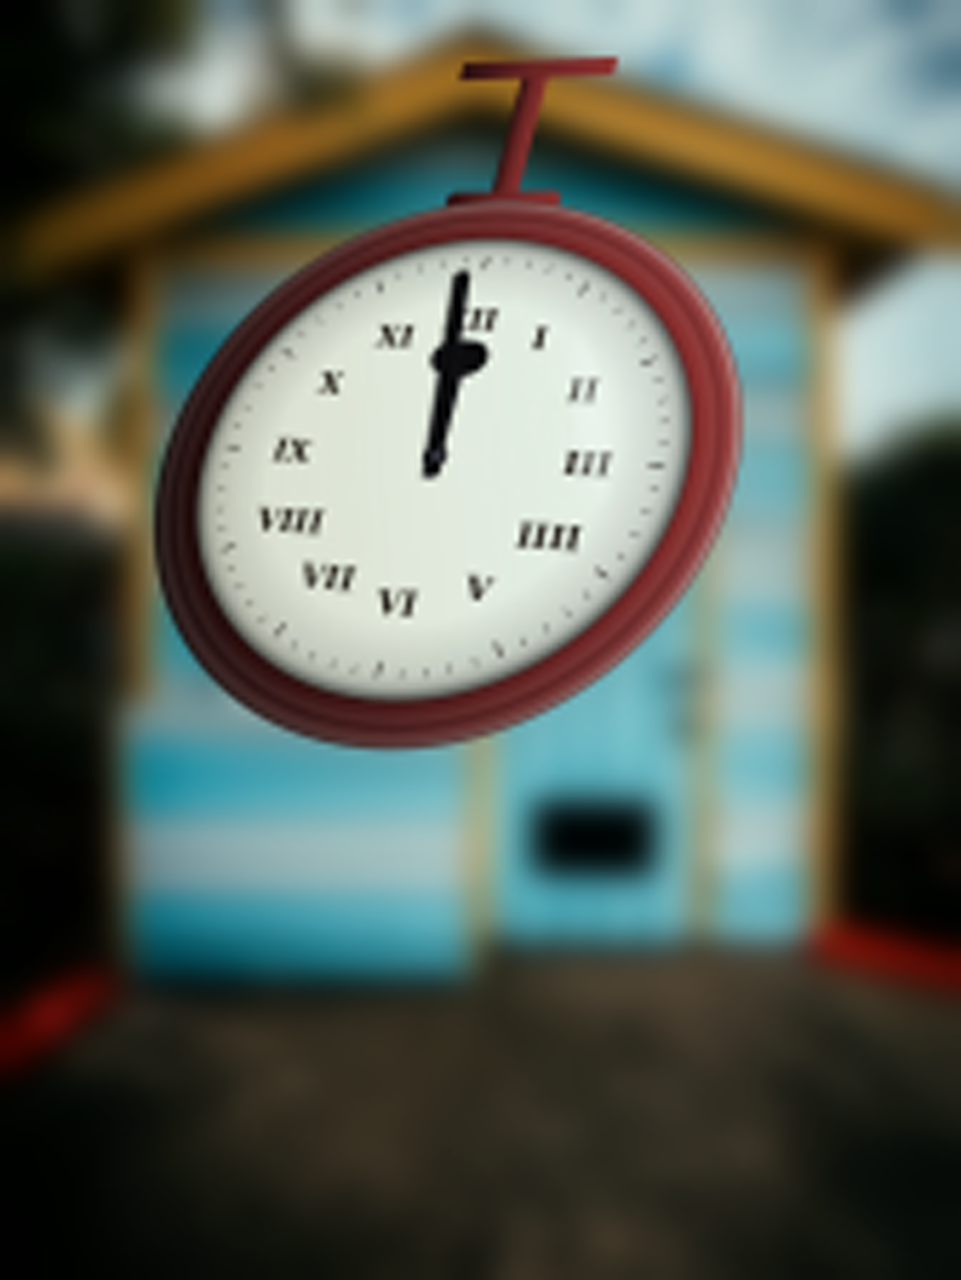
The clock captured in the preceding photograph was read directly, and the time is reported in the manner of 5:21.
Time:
11:59
